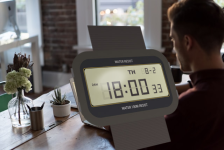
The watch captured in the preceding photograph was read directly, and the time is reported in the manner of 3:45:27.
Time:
18:00:33
